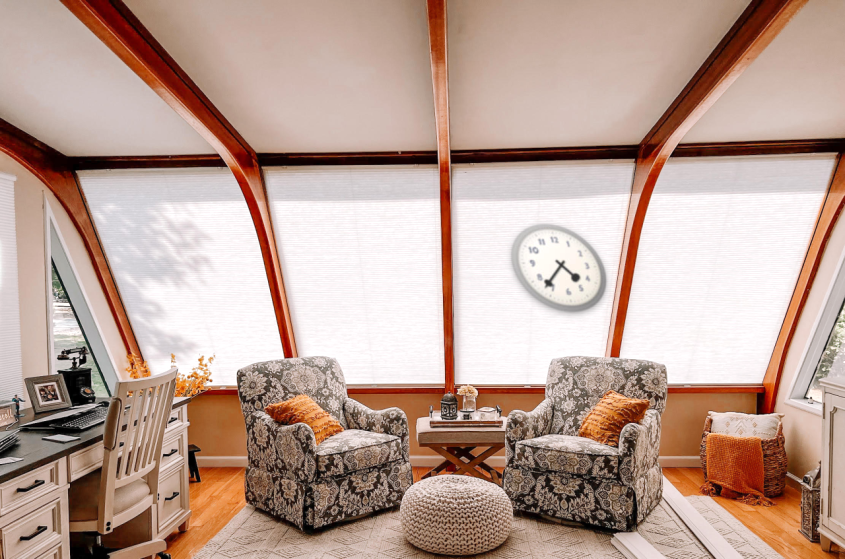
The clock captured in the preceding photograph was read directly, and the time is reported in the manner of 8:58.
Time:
4:37
